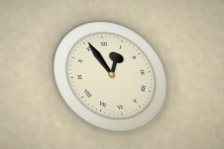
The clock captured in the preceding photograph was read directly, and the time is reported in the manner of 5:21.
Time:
12:56
